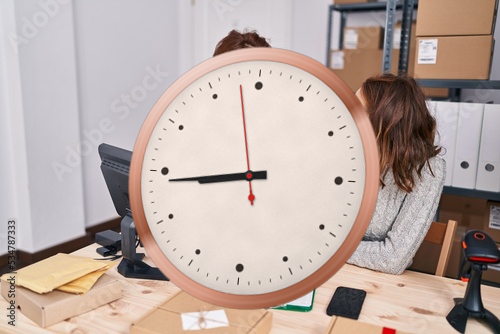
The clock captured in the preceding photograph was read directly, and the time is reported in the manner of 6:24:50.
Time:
8:43:58
